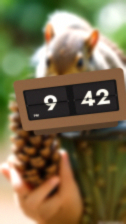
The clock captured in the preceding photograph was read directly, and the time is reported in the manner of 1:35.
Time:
9:42
